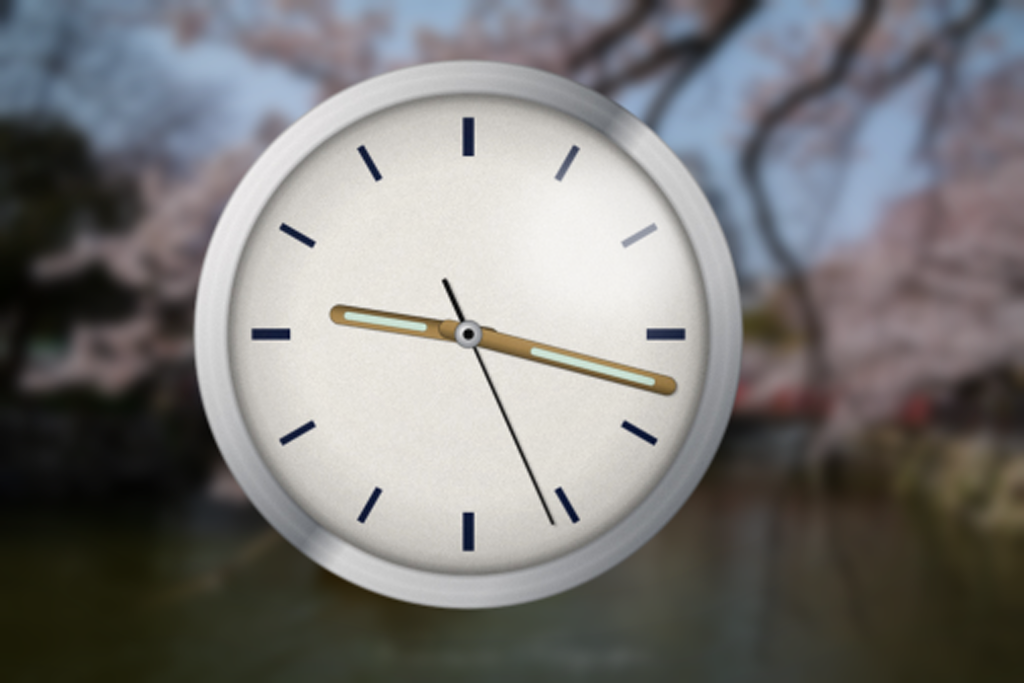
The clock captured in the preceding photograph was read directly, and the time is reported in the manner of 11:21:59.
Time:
9:17:26
